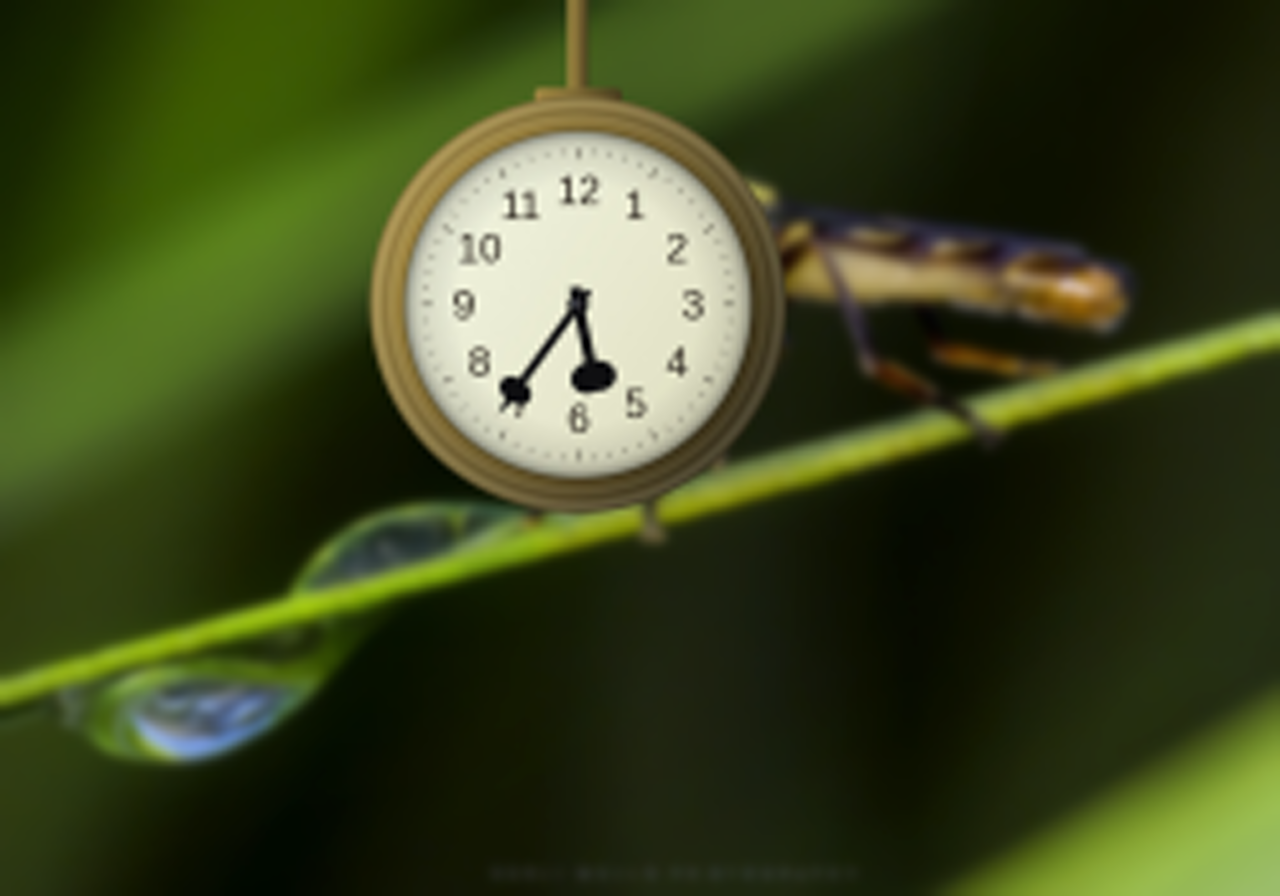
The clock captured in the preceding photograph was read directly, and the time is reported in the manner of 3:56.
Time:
5:36
